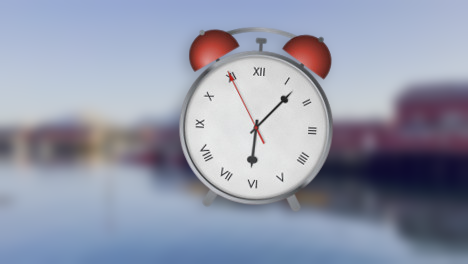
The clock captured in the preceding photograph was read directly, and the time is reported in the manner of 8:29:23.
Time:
6:06:55
